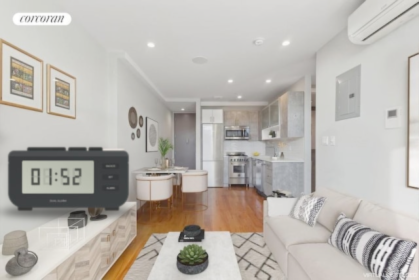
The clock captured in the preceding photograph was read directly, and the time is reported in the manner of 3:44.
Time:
1:52
